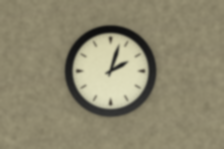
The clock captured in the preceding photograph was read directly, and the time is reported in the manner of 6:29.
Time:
2:03
